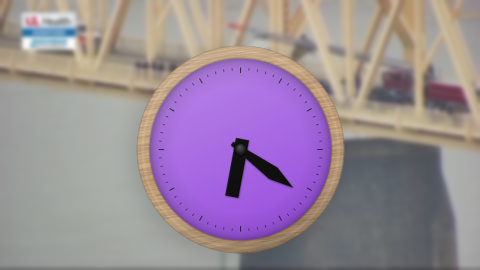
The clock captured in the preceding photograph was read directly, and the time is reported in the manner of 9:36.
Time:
6:21
